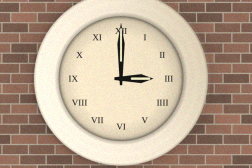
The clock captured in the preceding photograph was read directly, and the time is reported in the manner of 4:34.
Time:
3:00
